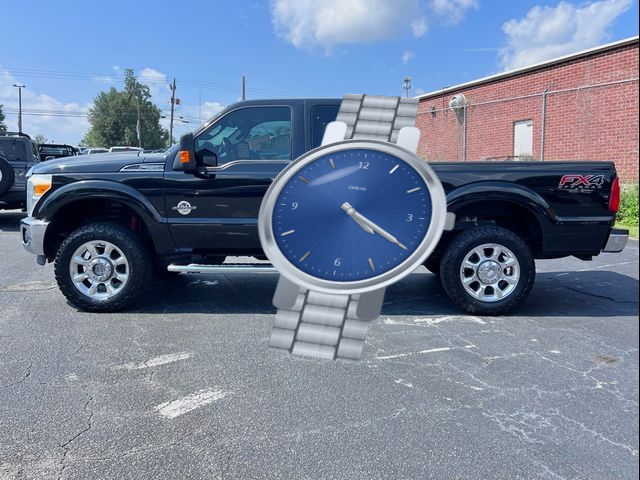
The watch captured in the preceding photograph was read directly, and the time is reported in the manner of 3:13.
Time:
4:20
